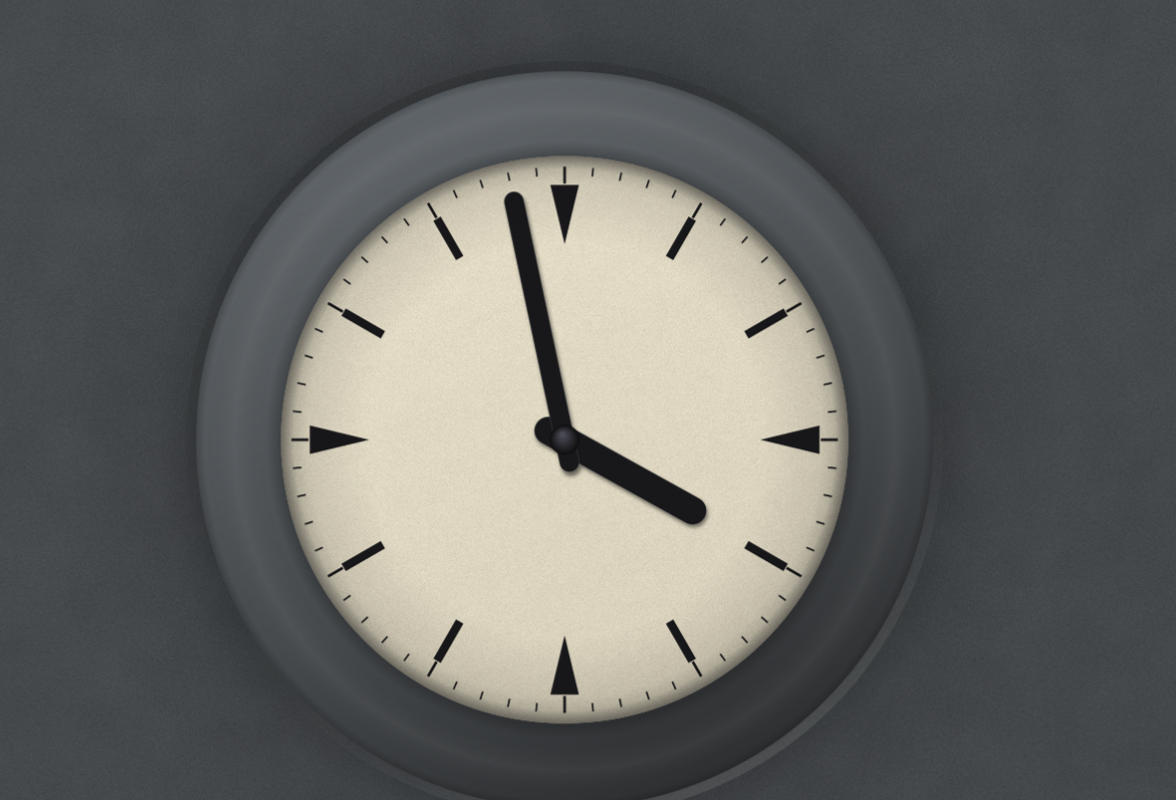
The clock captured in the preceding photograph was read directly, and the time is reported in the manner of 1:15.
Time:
3:58
